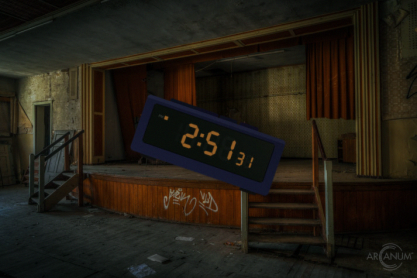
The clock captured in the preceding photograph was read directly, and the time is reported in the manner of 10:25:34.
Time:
2:51:31
